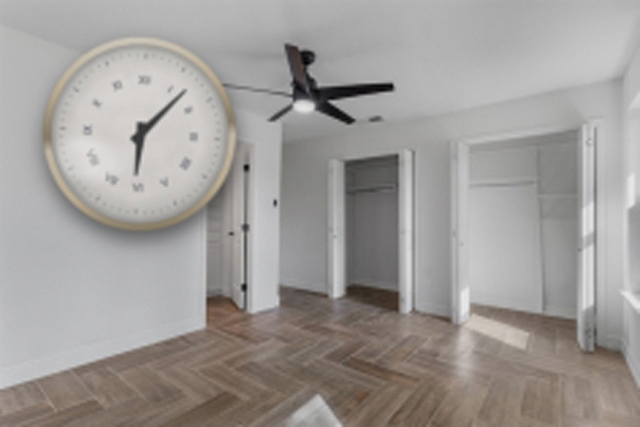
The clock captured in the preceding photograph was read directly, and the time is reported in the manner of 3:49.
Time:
6:07
